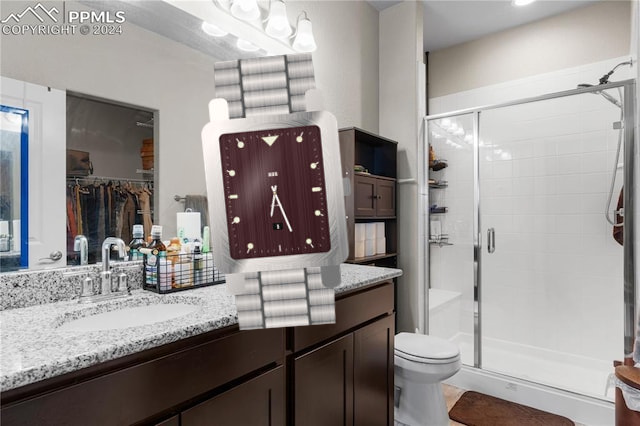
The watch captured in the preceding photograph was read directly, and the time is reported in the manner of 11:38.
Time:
6:27
